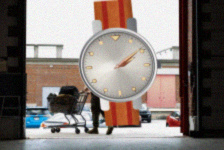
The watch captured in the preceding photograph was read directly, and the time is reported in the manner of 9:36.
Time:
2:09
